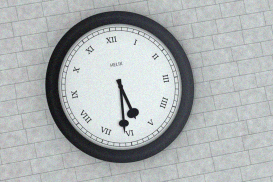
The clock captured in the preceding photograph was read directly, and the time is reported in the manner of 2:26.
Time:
5:31
